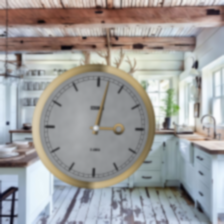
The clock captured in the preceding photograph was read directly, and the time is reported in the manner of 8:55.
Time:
3:02
